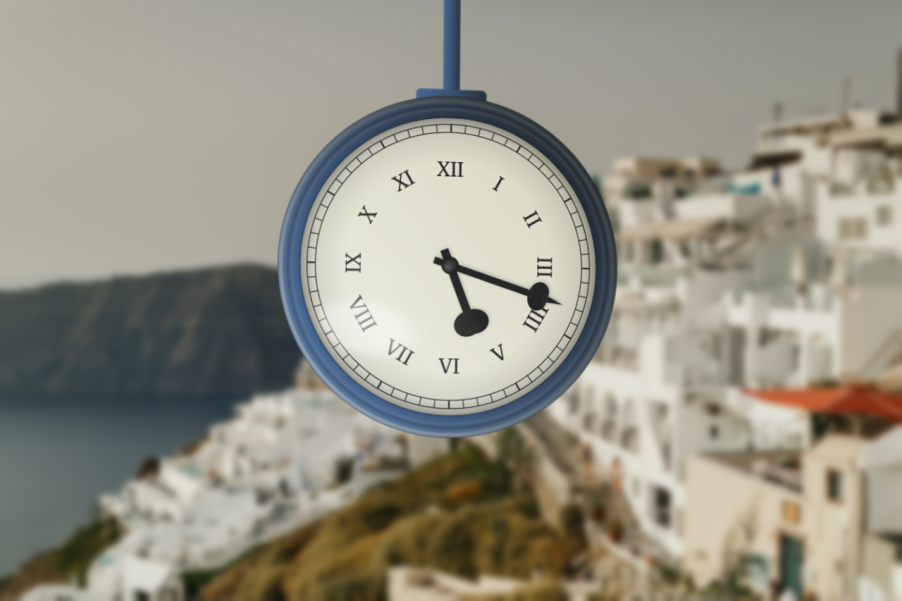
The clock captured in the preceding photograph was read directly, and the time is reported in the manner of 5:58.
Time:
5:18
